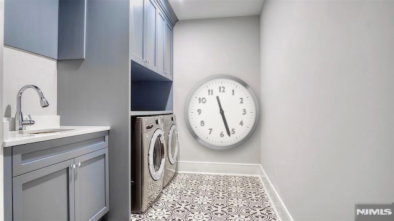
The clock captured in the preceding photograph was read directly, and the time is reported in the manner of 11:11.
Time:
11:27
